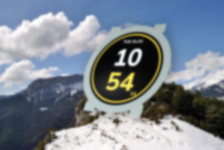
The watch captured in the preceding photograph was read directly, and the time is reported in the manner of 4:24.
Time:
10:54
